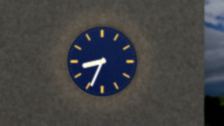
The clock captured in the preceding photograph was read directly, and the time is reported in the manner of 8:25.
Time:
8:34
